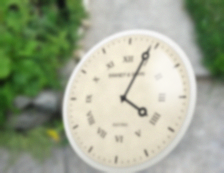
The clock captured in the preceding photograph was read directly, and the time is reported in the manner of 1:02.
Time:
4:04
